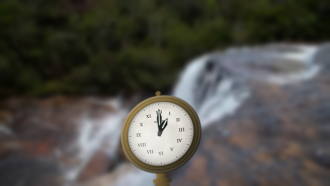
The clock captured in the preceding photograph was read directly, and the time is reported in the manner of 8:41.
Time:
1:00
